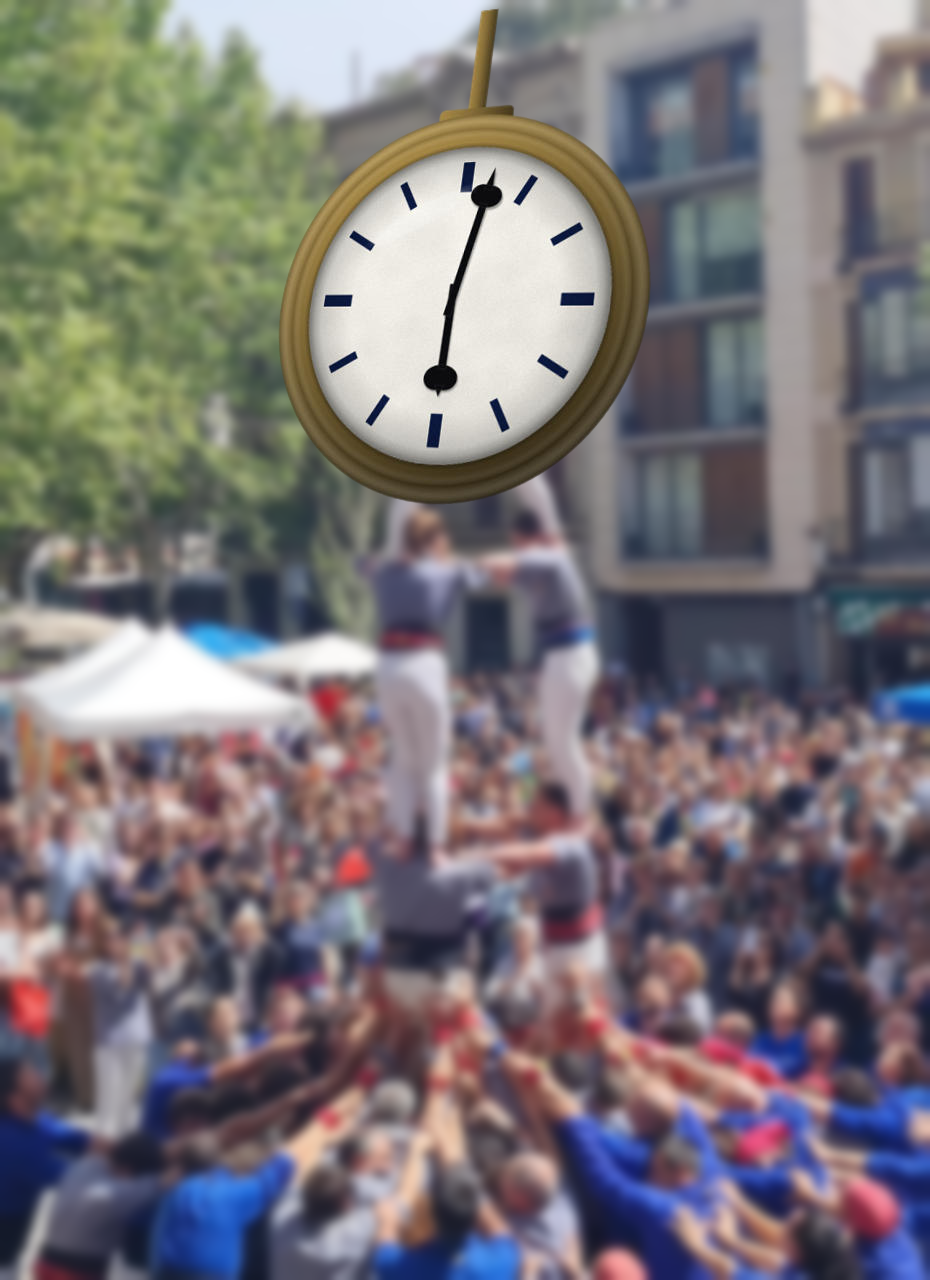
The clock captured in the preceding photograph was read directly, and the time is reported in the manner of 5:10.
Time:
6:02
